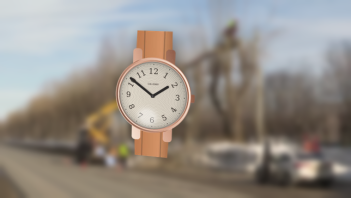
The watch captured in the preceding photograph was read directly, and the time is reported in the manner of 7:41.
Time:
1:51
